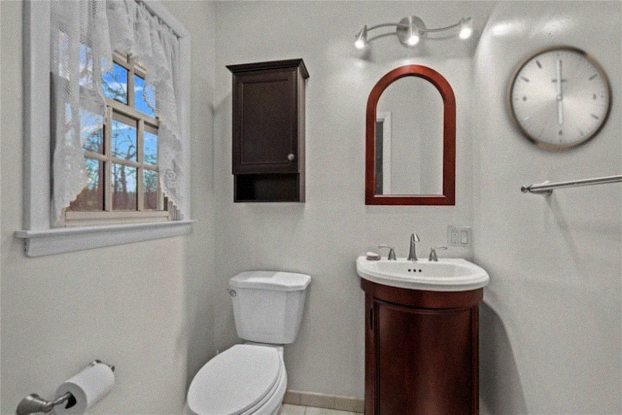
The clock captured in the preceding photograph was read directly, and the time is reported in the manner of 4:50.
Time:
6:00
